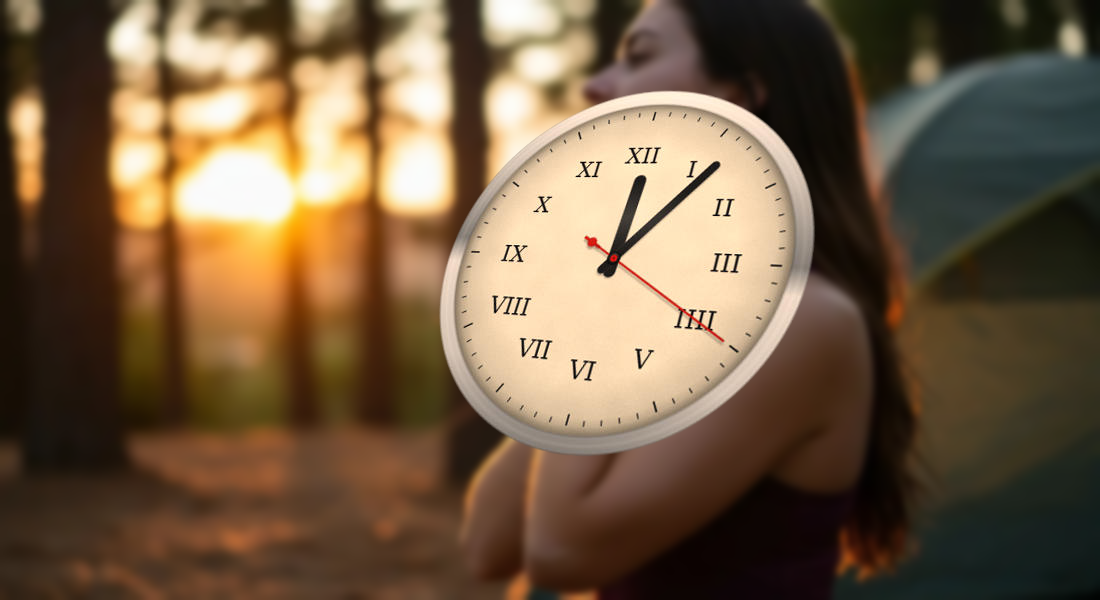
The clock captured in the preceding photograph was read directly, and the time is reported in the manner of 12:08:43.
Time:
12:06:20
